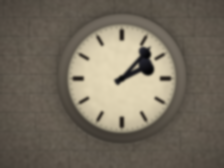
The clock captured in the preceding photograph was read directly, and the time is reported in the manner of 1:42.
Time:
2:07
